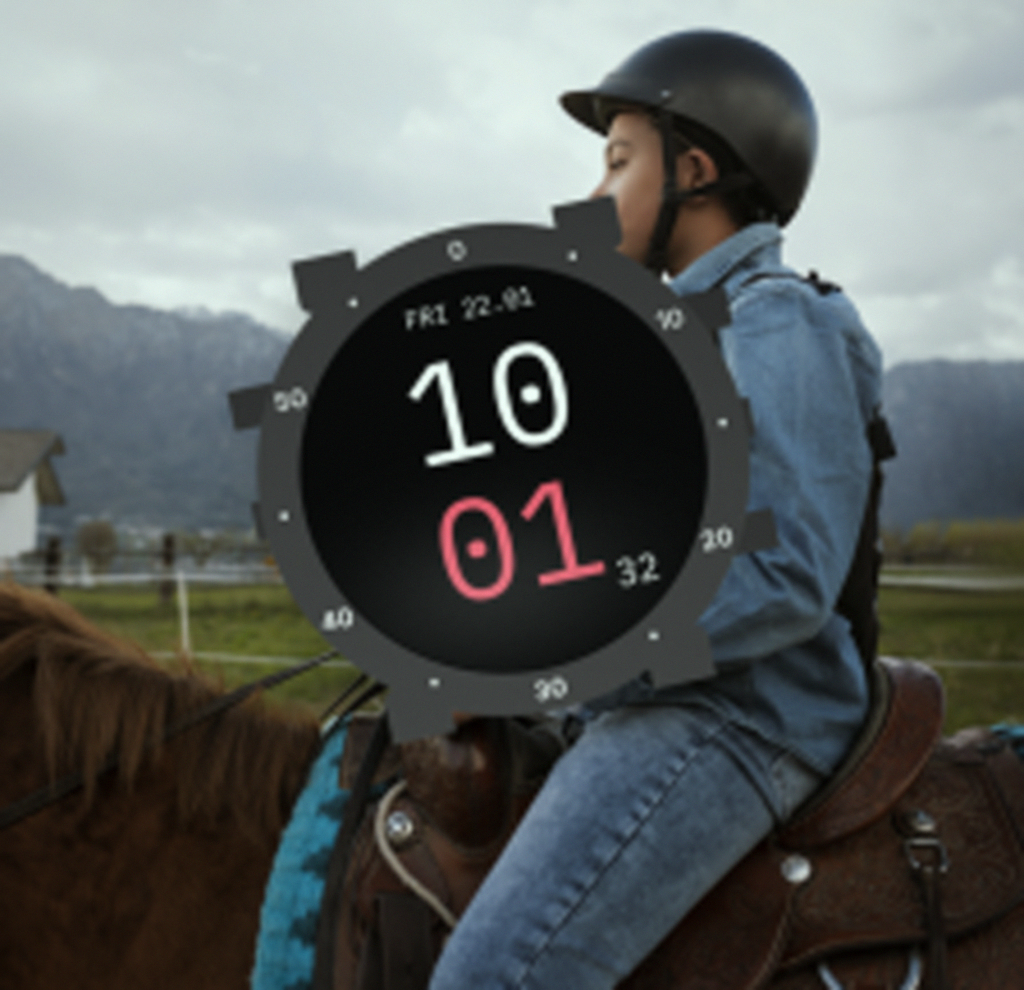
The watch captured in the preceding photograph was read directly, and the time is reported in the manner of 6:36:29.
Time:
10:01:32
